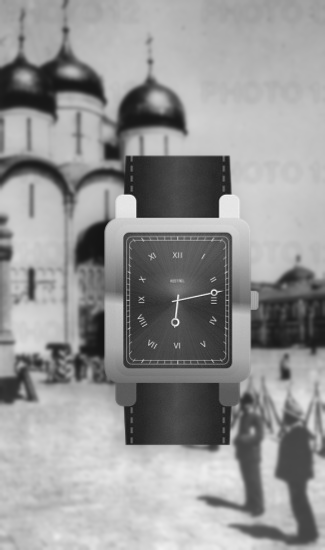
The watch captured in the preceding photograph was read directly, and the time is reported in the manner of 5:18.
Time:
6:13
